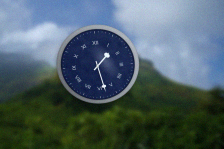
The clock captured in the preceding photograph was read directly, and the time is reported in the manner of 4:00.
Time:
1:28
